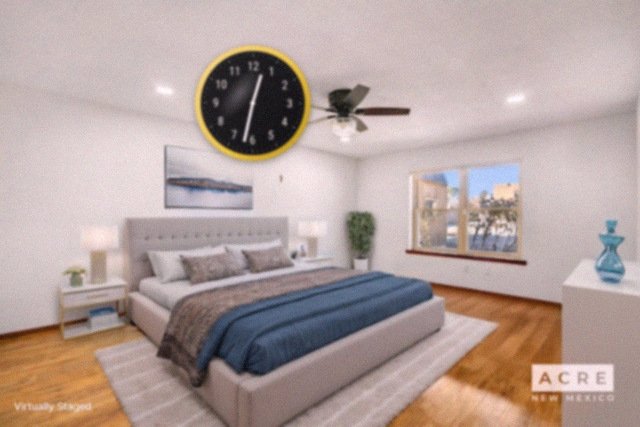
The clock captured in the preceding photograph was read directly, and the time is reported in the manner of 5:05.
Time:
12:32
